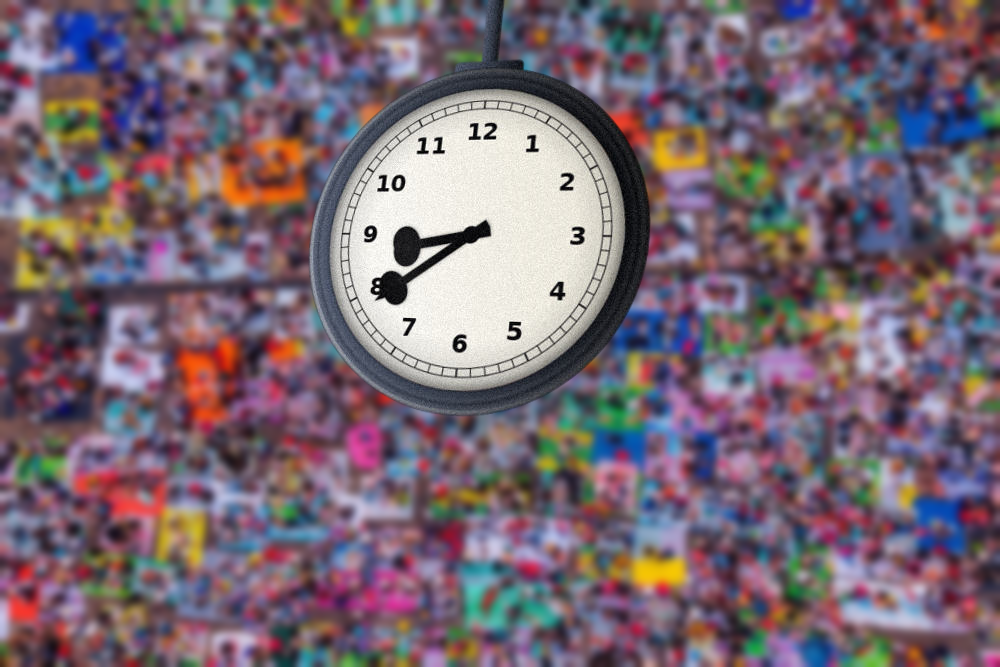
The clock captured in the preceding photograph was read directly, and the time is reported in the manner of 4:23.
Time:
8:39
